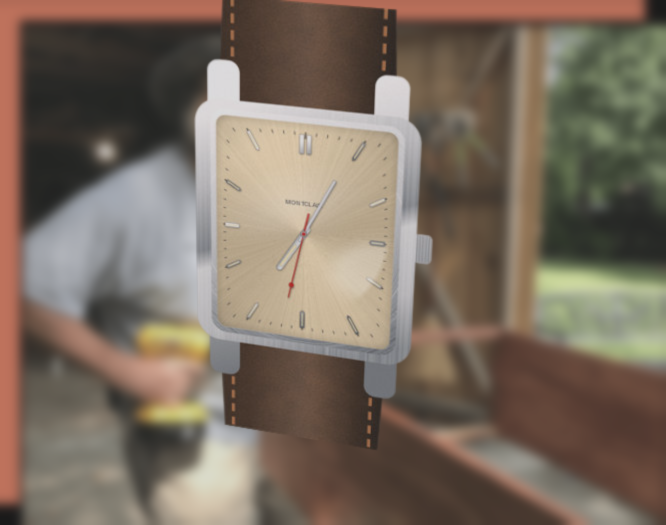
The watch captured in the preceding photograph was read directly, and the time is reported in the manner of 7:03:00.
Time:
7:04:32
